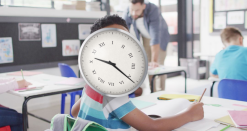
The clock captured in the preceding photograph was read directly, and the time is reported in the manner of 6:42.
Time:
10:26
